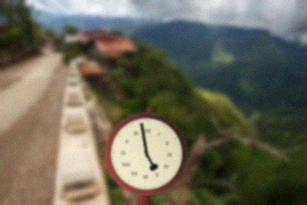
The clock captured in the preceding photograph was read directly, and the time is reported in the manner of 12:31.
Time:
4:58
